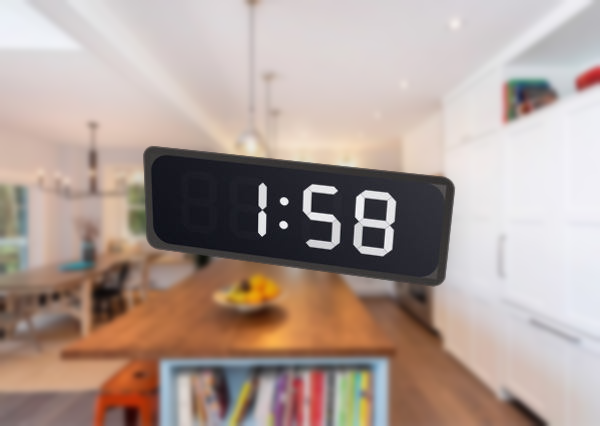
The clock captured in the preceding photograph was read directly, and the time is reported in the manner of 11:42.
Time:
1:58
